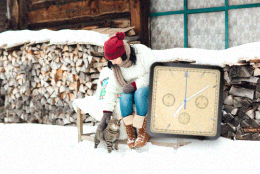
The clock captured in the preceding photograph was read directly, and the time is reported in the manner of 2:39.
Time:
7:09
